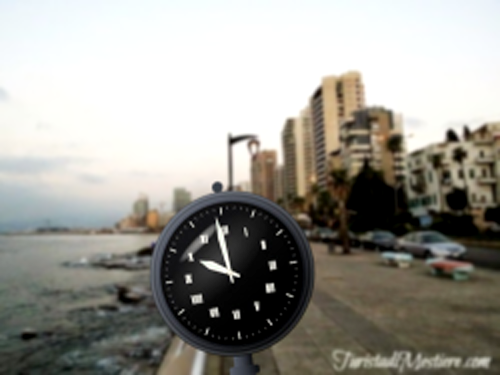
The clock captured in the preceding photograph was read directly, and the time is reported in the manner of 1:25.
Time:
9:59
